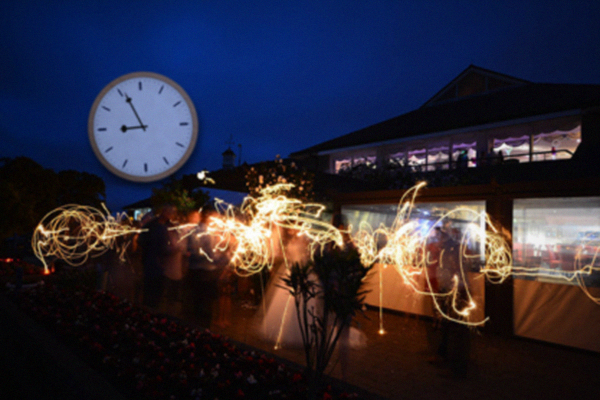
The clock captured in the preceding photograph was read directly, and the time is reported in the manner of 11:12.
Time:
8:56
